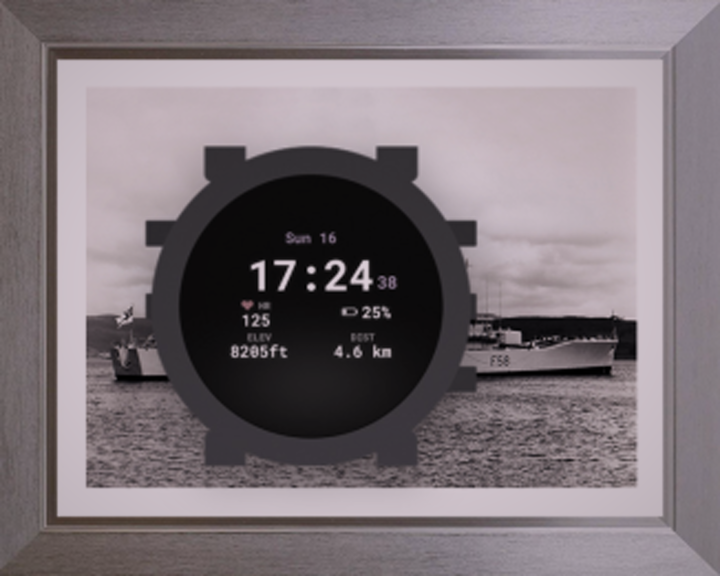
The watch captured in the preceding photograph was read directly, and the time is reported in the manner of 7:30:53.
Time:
17:24:38
